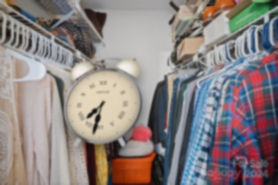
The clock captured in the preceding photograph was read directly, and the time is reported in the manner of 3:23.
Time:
7:32
